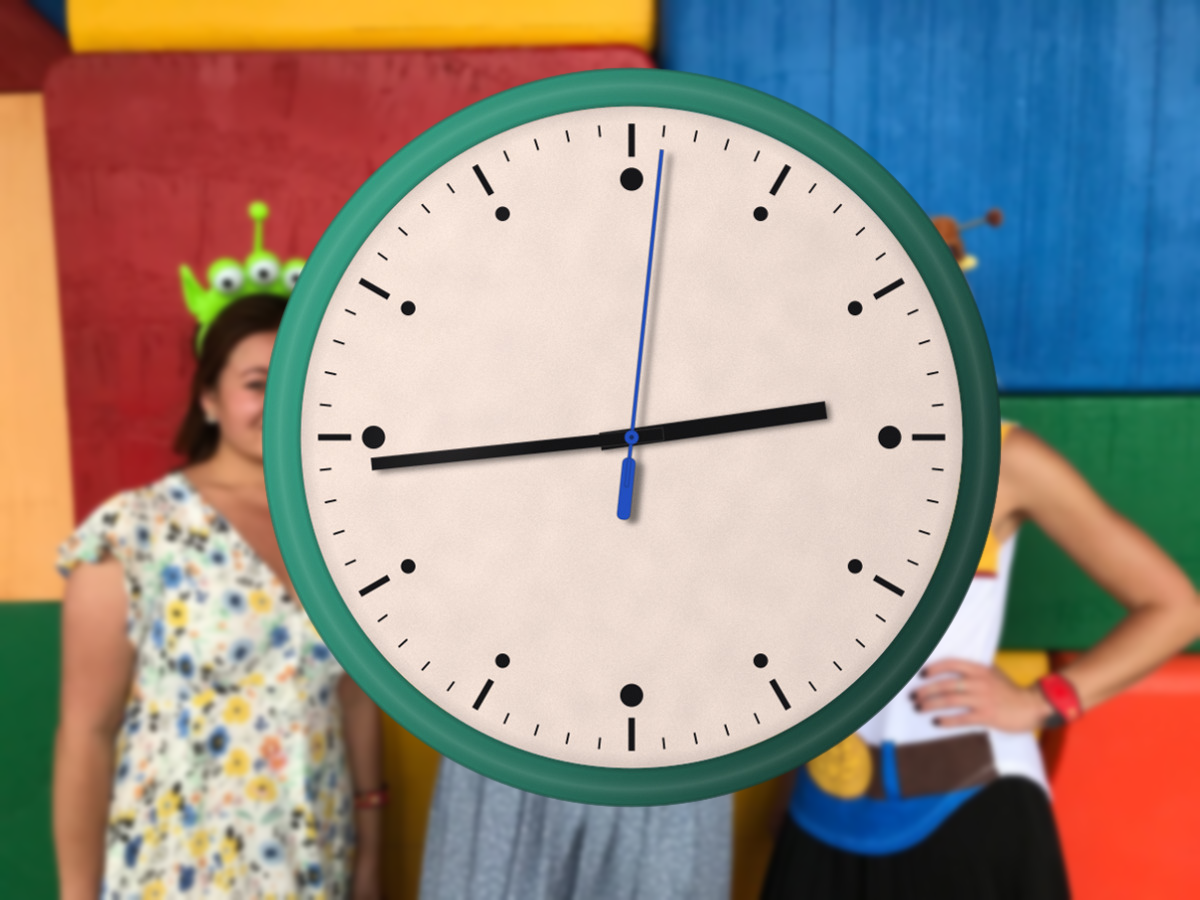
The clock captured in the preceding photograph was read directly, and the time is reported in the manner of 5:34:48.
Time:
2:44:01
